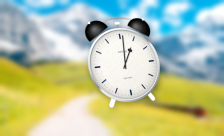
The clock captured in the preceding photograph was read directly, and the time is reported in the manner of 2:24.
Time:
1:01
